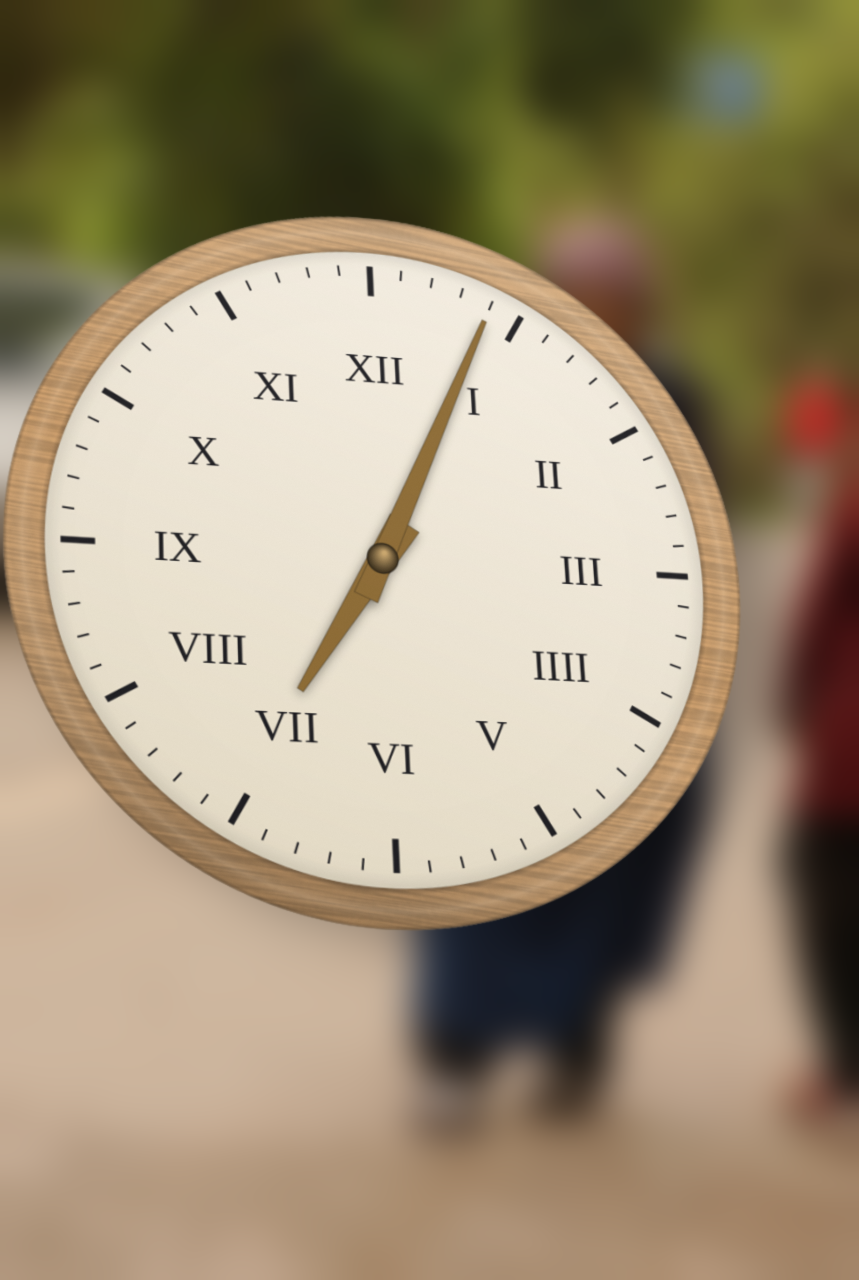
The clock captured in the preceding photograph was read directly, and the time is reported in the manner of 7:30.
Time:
7:04
